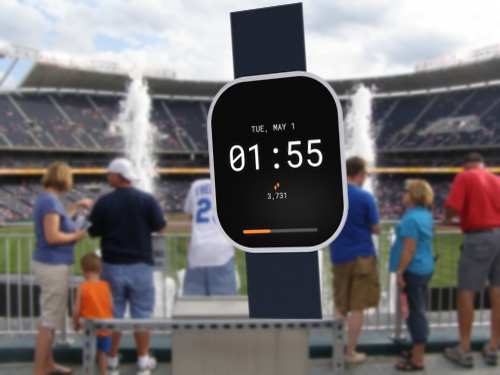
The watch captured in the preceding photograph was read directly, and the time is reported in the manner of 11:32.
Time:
1:55
